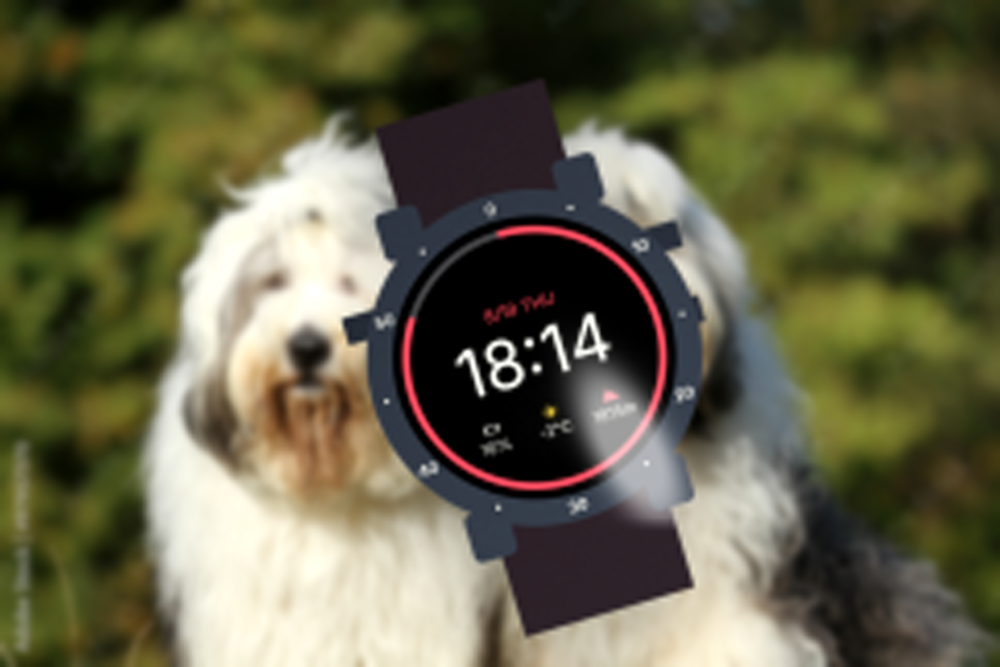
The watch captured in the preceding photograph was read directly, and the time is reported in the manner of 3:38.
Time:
18:14
